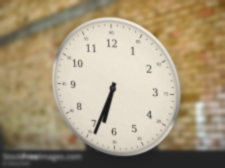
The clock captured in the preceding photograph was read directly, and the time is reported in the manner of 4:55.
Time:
6:34
